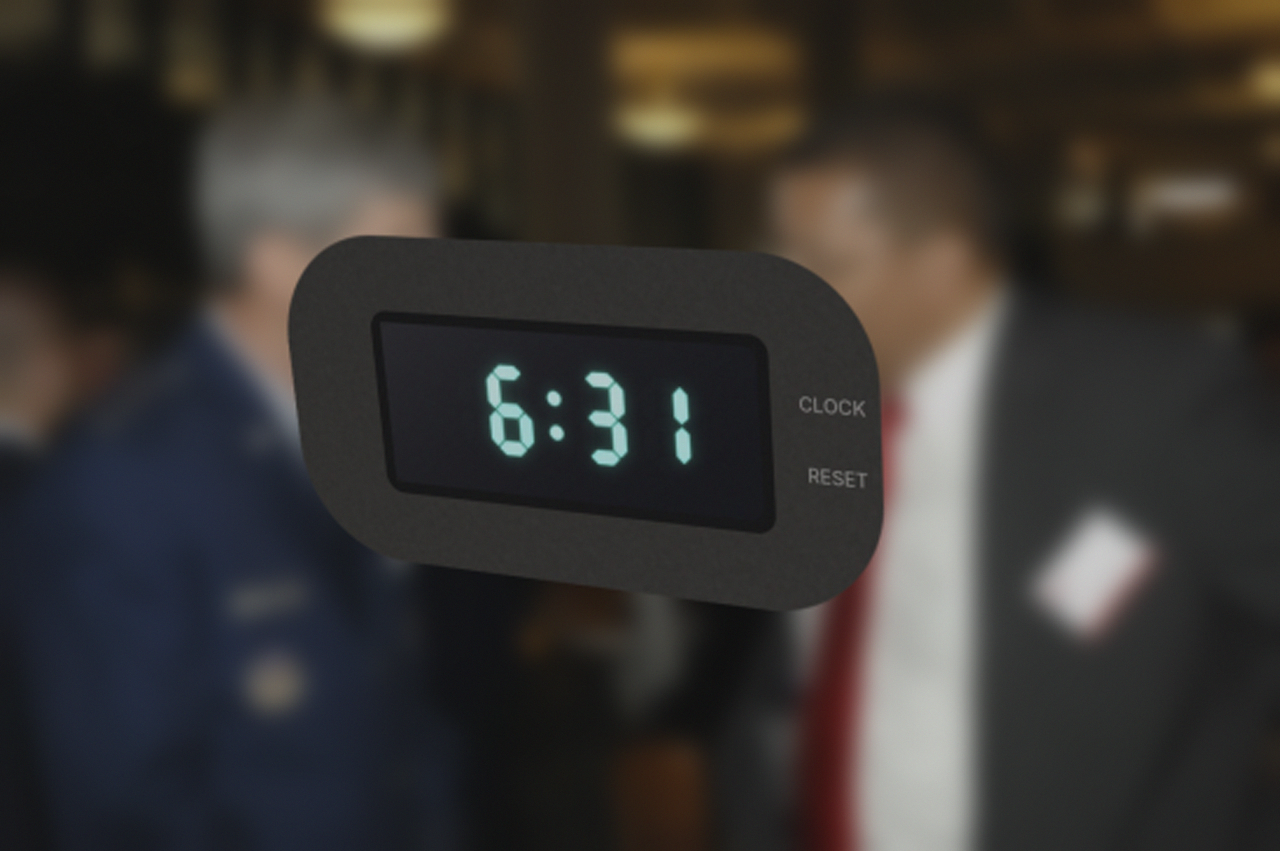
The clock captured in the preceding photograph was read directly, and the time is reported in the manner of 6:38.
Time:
6:31
